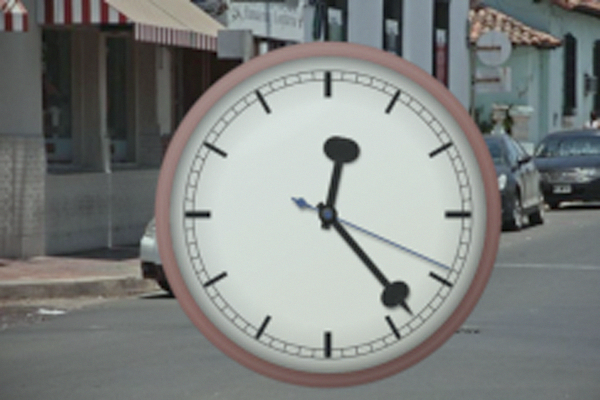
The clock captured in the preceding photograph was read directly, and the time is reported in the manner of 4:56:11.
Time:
12:23:19
